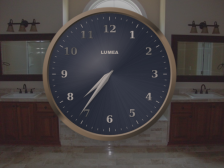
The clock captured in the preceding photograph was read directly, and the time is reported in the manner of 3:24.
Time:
7:36
